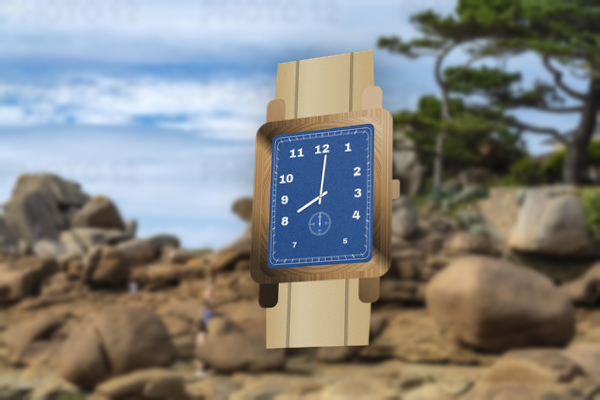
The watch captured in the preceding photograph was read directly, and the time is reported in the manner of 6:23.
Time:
8:01
